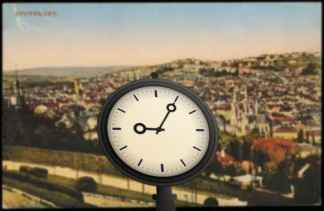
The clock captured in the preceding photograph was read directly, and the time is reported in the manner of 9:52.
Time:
9:05
